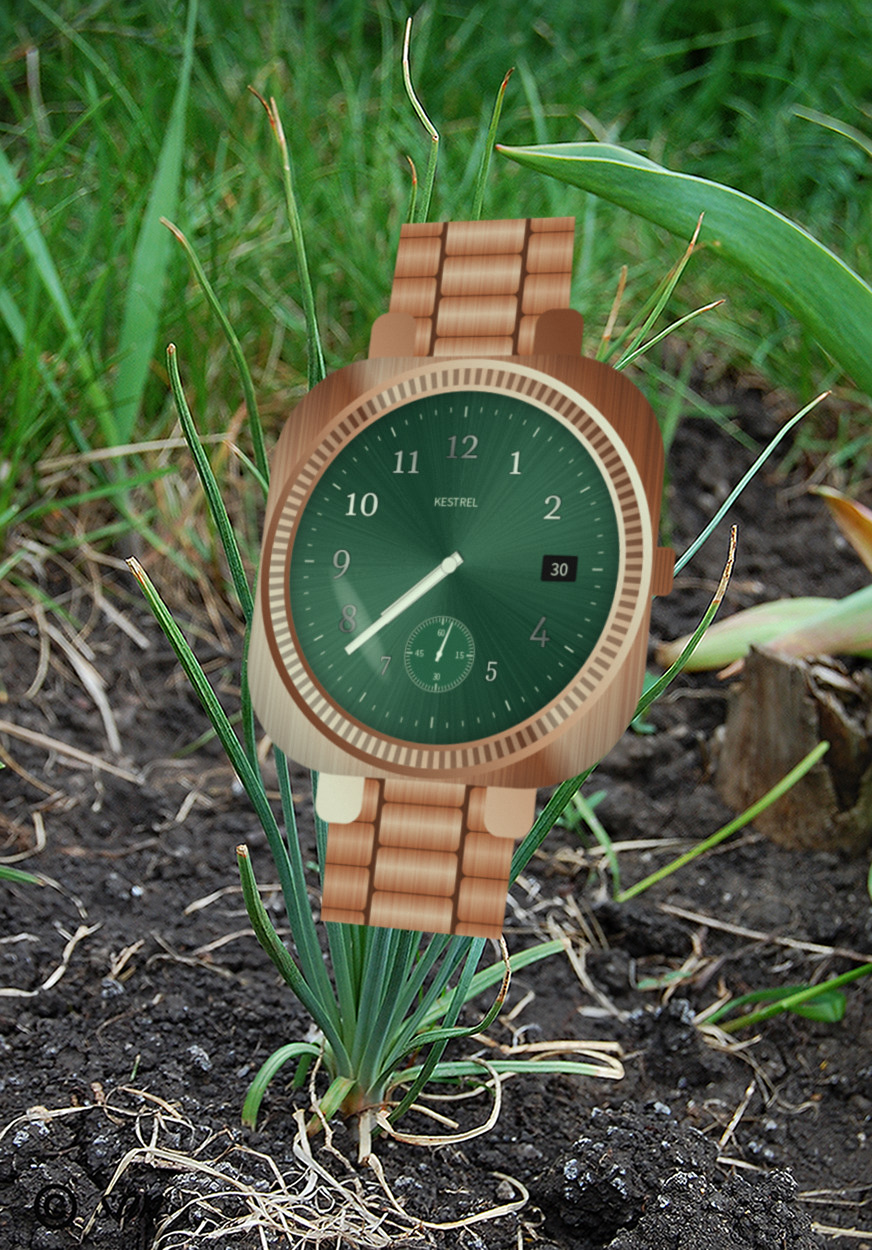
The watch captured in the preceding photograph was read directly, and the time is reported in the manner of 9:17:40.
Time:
7:38:03
